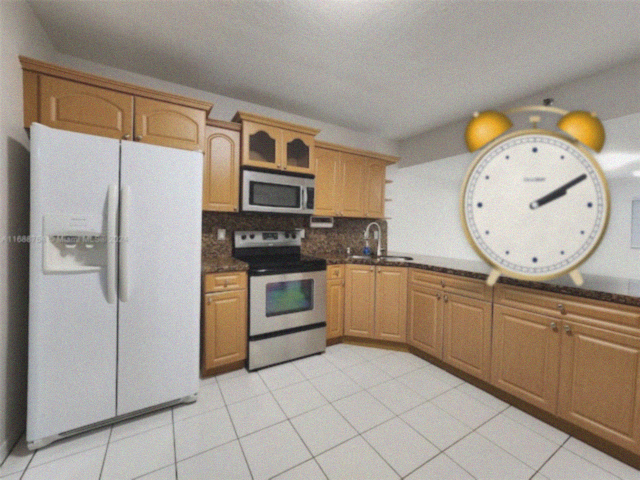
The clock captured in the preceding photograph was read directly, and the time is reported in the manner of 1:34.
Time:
2:10
